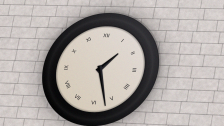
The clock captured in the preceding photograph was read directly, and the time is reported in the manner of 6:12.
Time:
1:27
